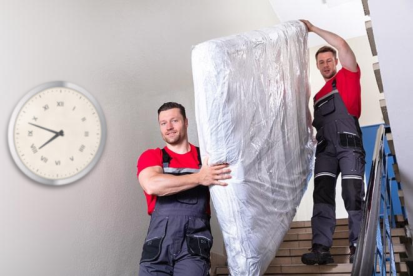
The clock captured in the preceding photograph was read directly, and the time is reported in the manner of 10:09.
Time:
7:48
